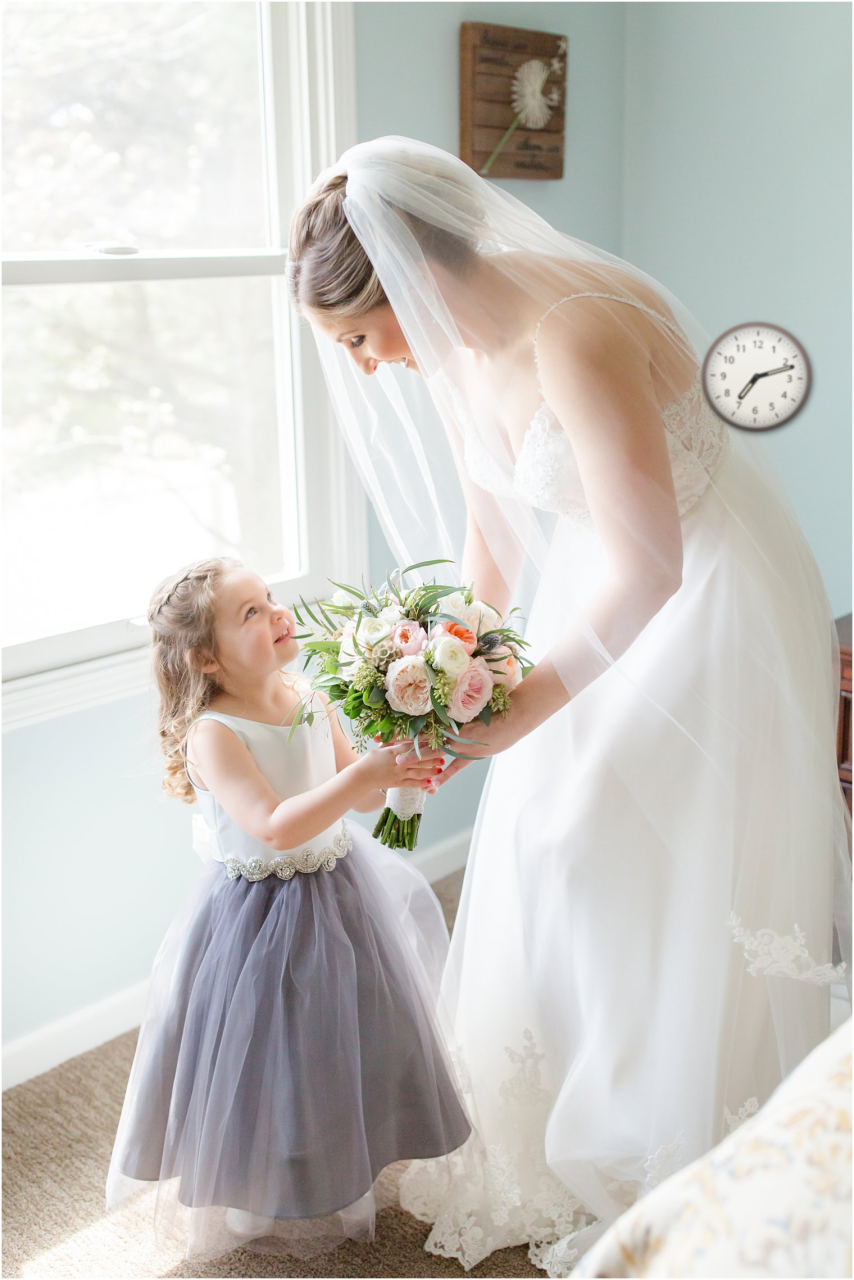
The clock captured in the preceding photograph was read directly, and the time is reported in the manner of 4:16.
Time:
7:12
